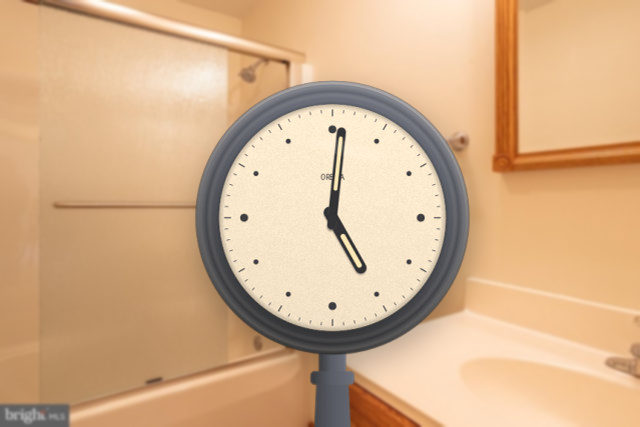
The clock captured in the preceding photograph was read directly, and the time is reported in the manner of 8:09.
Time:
5:01
